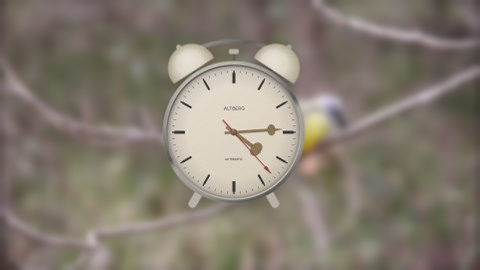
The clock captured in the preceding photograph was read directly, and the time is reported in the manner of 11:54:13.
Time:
4:14:23
